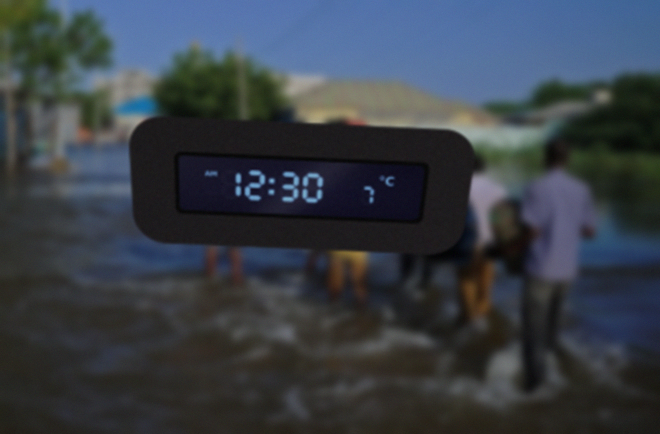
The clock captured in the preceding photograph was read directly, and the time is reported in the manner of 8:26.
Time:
12:30
